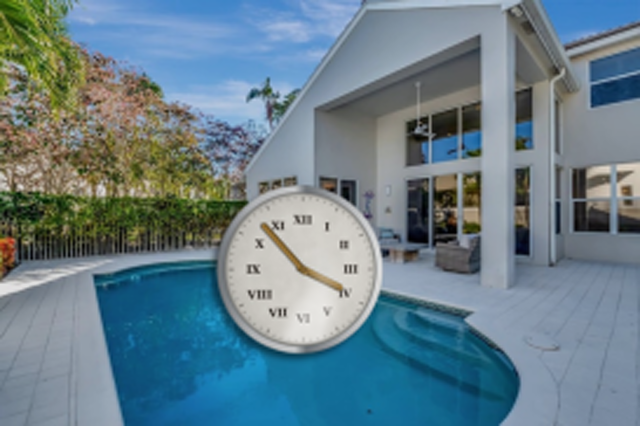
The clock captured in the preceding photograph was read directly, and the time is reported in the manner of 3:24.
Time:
3:53
